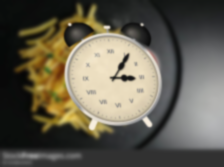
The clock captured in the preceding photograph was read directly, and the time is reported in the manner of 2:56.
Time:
3:06
